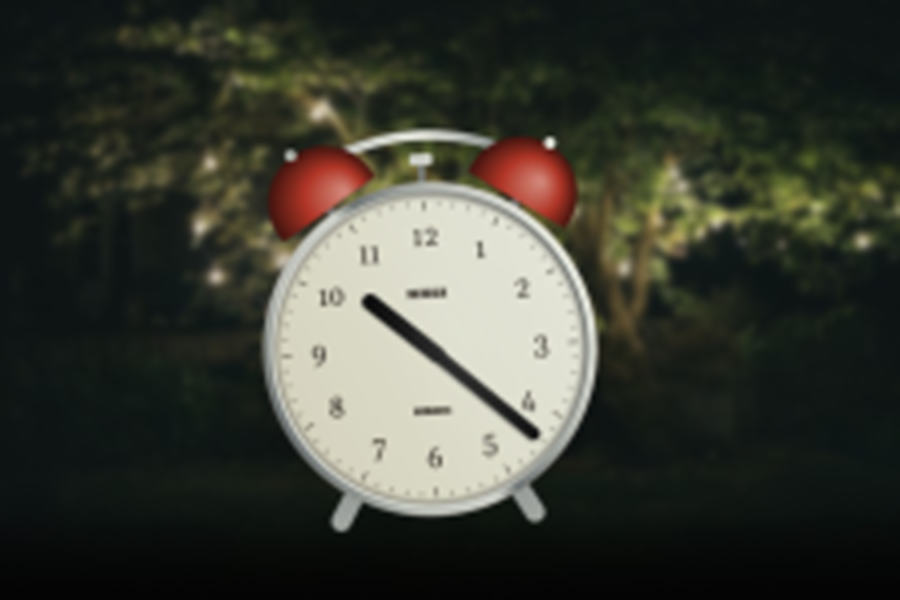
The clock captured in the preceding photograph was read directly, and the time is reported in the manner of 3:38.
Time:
10:22
